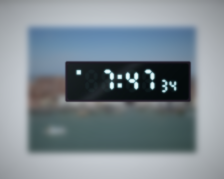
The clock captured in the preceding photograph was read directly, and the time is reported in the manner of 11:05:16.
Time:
7:47:34
